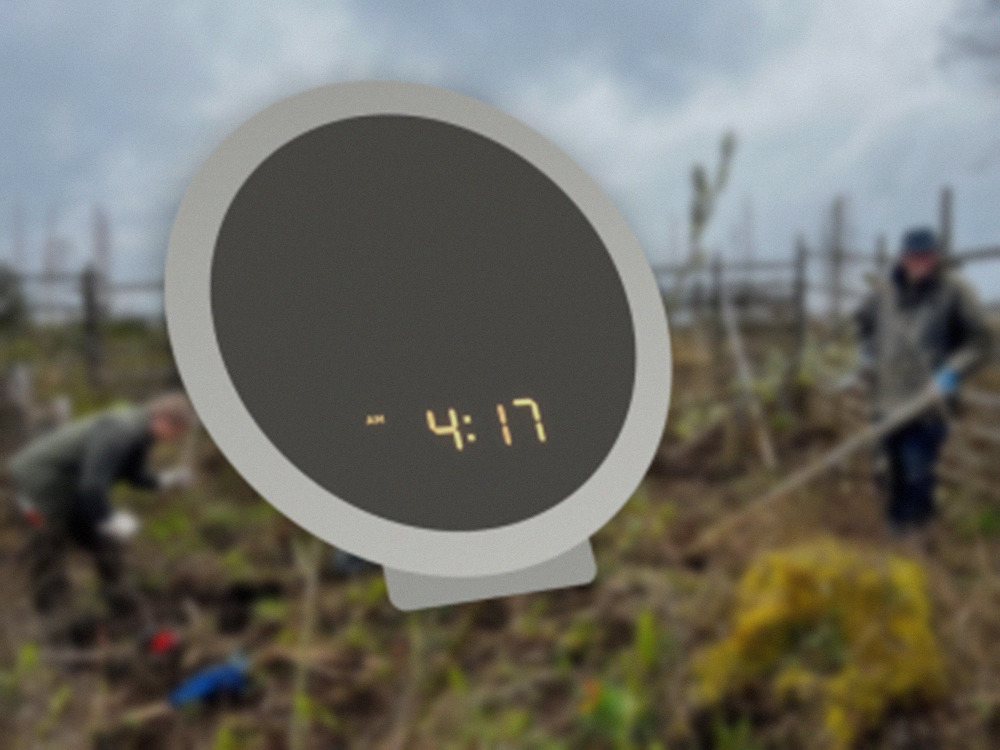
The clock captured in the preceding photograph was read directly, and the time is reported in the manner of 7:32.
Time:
4:17
